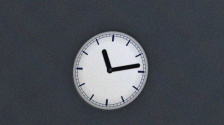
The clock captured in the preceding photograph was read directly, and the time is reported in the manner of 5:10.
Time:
11:13
